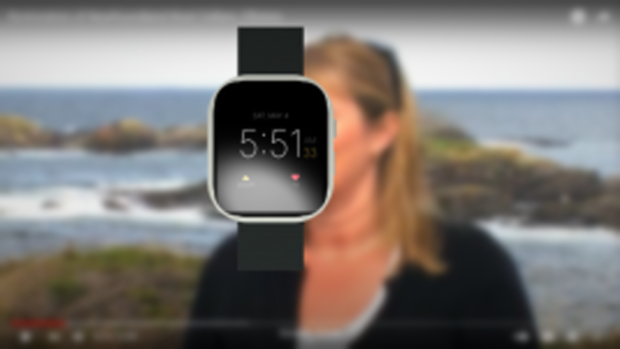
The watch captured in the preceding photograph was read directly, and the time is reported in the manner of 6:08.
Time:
5:51
